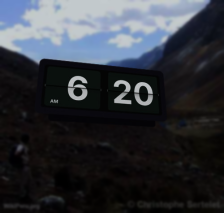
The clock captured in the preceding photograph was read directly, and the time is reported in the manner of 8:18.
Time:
6:20
